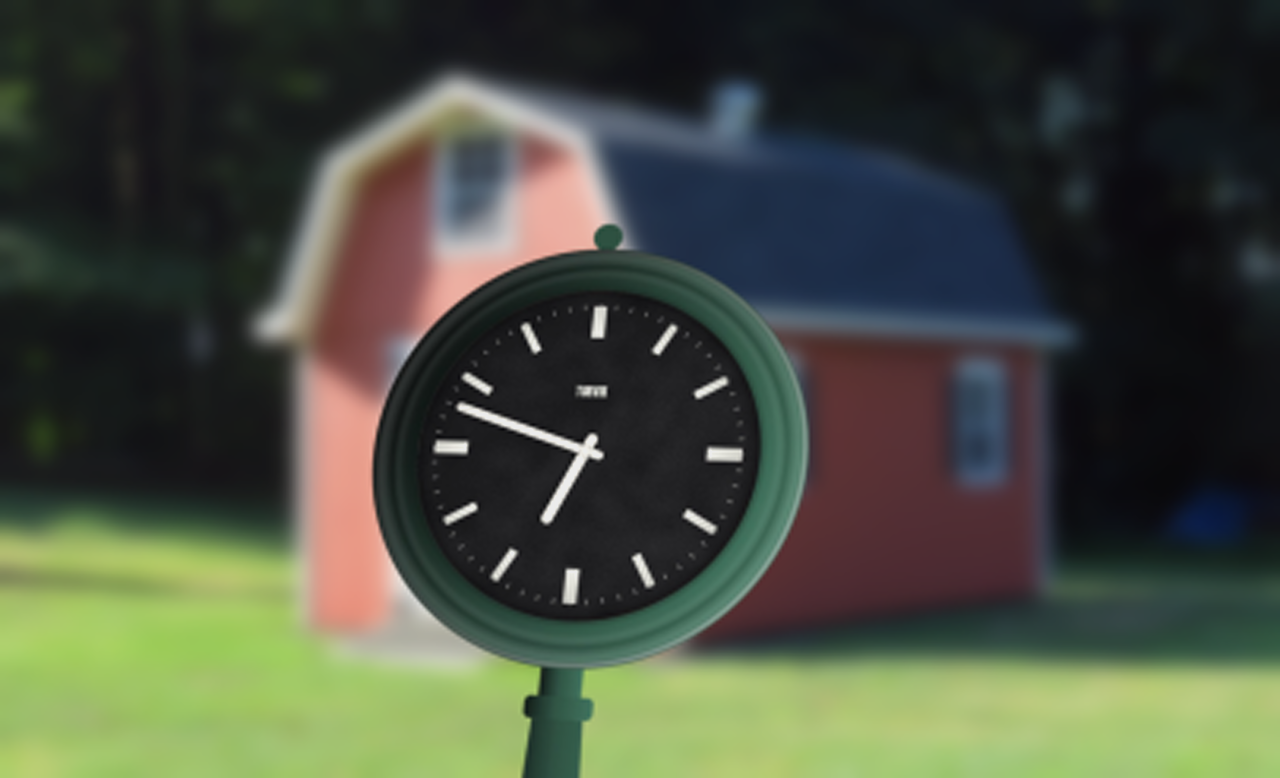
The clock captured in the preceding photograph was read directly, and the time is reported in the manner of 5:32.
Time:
6:48
